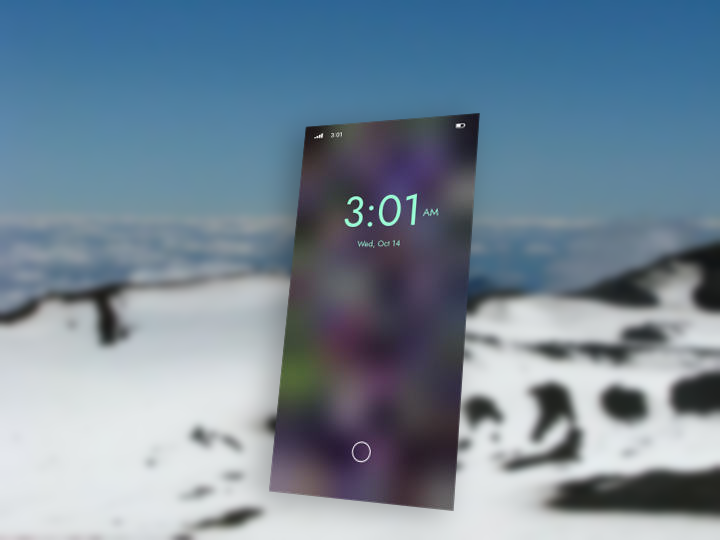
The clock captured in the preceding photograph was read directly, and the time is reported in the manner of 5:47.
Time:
3:01
